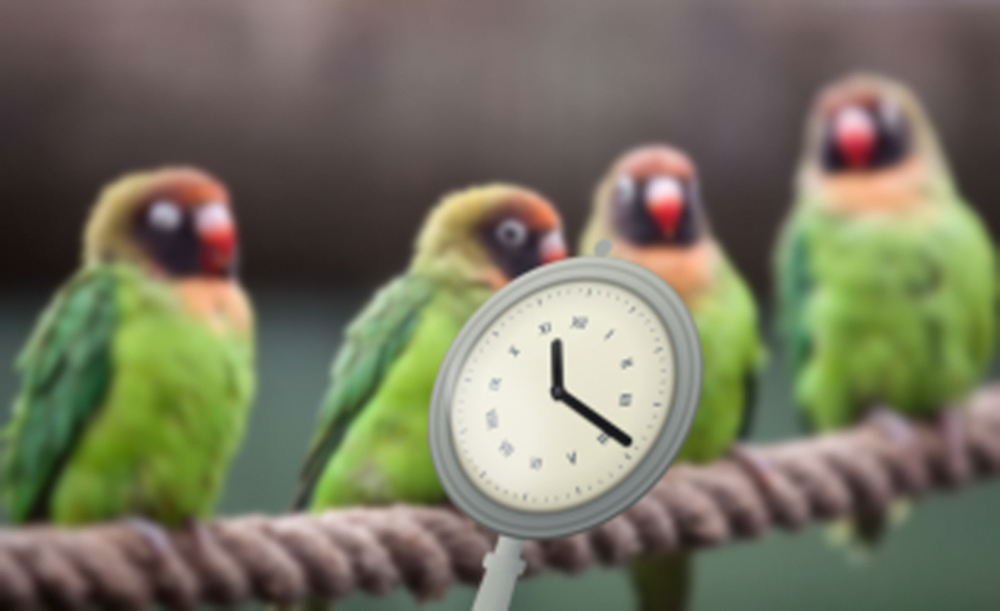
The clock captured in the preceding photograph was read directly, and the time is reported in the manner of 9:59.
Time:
11:19
